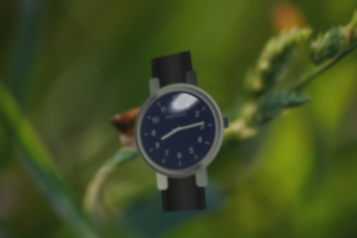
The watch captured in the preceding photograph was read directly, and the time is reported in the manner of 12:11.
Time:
8:14
